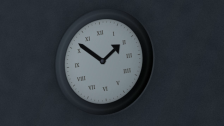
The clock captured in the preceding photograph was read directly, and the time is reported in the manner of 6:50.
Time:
1:52
